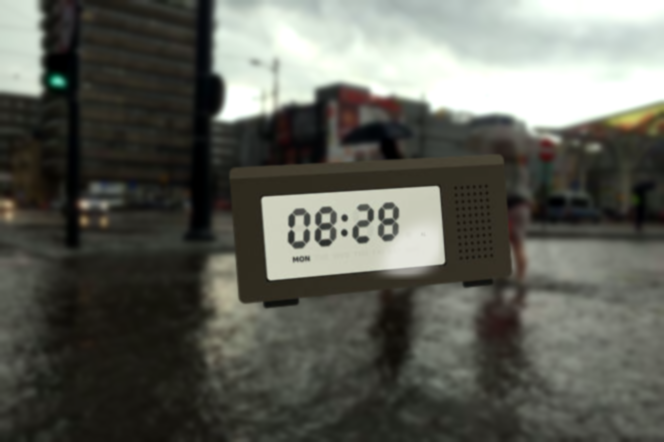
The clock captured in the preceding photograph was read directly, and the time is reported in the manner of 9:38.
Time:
8:28
